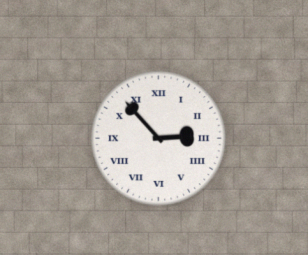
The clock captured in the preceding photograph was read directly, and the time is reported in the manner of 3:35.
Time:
2:53
